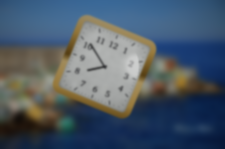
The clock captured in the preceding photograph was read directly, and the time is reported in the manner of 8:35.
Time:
7:51
